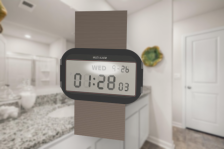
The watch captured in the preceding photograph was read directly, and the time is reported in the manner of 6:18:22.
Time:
1:28:03
